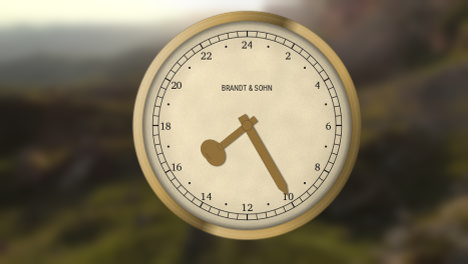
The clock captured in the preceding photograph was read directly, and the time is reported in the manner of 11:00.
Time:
15:25
